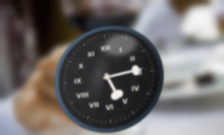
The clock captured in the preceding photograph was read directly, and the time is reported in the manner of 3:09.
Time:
5:14
